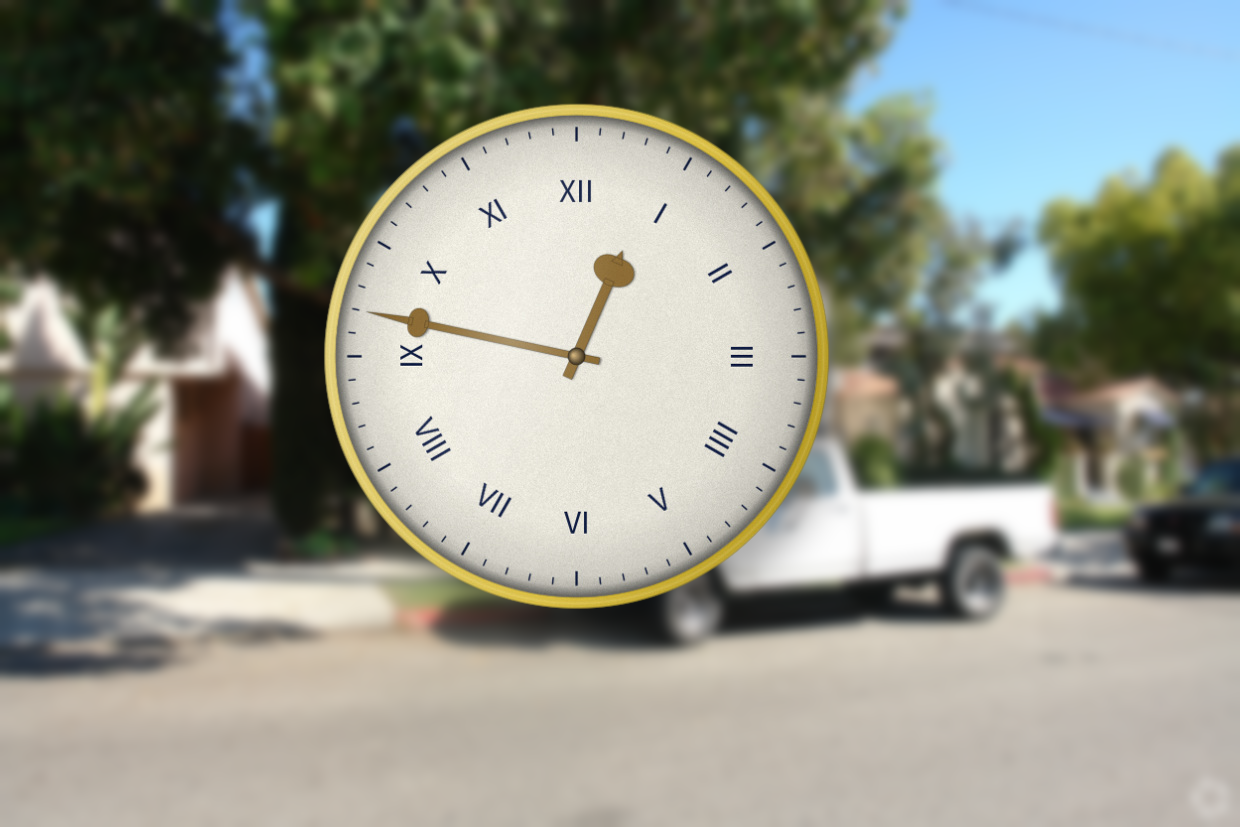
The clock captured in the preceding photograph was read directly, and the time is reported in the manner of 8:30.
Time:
12:47
